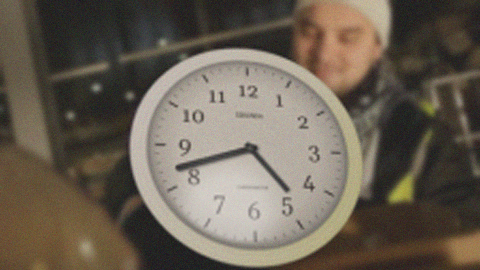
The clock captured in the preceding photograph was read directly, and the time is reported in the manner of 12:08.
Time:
4:42
